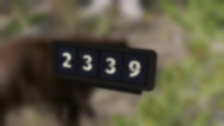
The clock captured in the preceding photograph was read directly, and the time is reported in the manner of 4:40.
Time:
23:39
